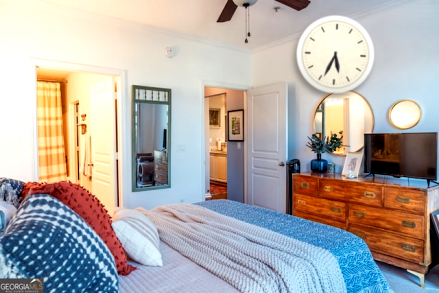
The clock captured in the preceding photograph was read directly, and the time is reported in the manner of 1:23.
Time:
5:34
